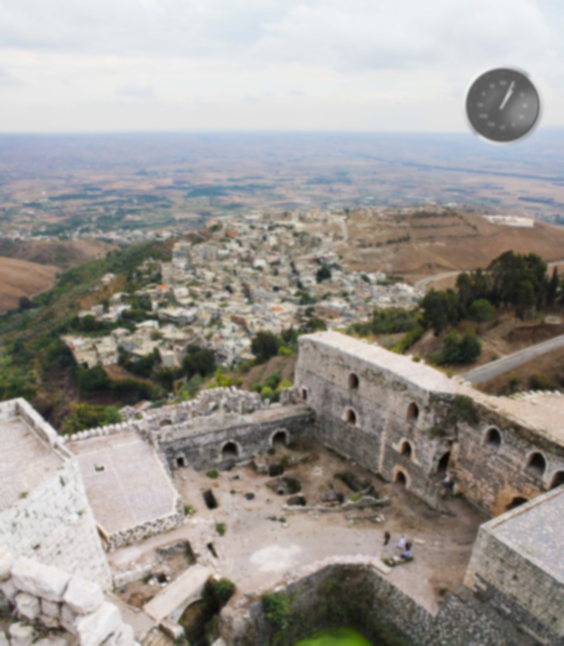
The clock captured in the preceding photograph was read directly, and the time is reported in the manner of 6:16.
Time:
1:04
